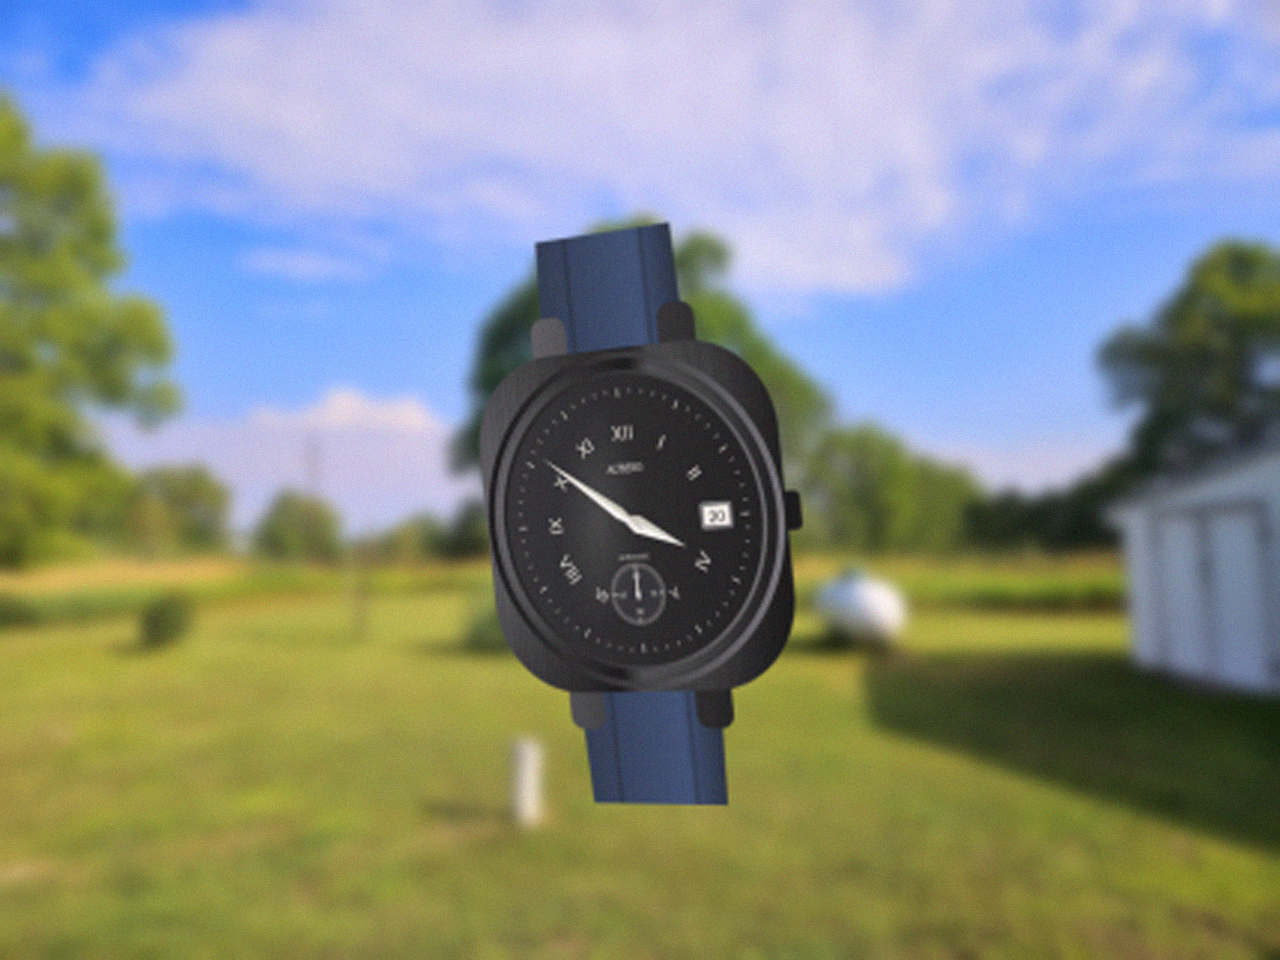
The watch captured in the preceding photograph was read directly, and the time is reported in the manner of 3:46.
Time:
3:51
